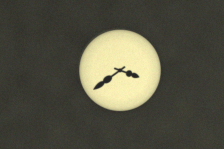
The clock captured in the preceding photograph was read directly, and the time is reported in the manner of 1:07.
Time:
3:39
